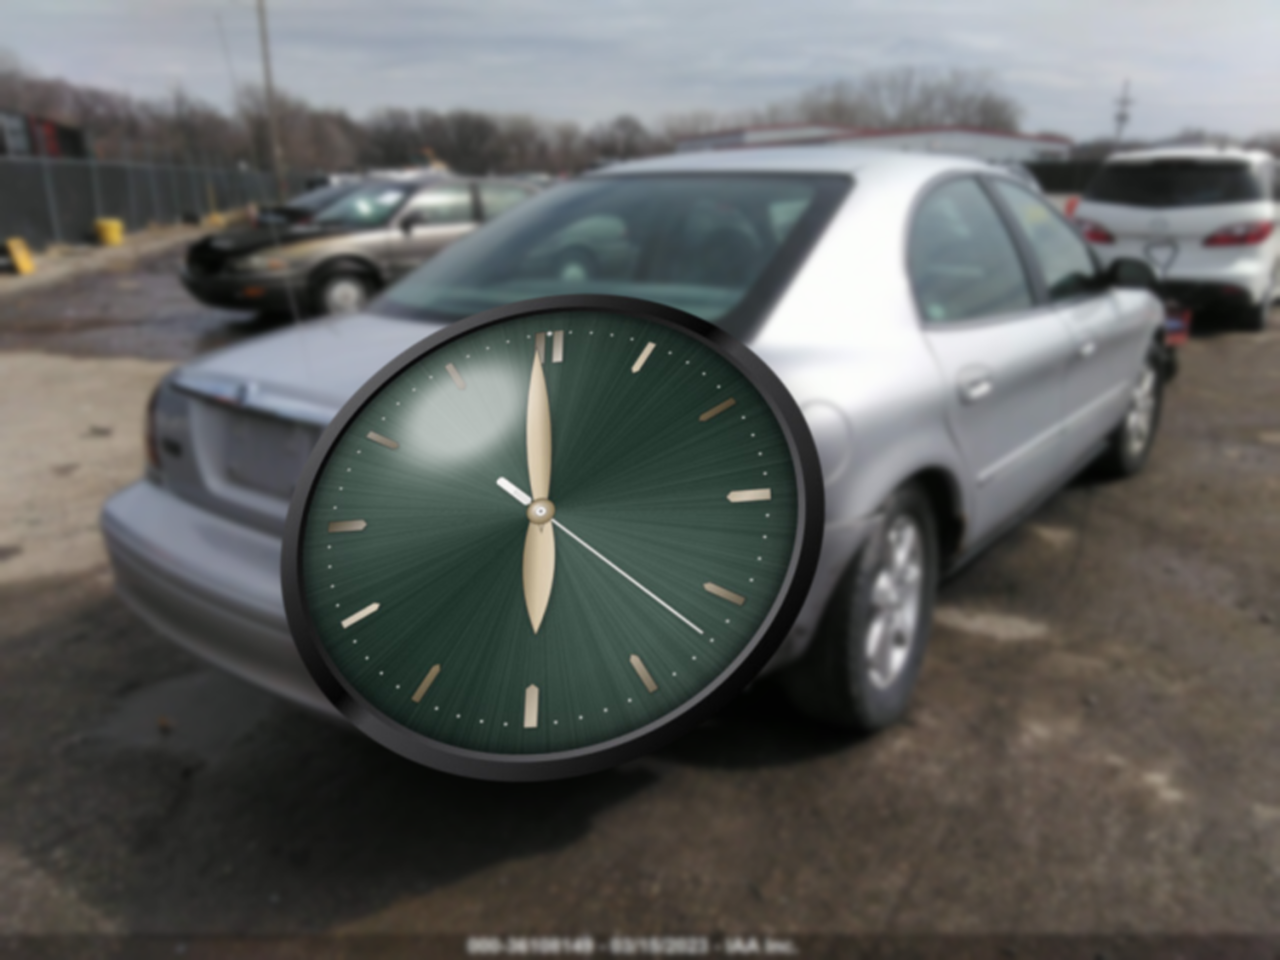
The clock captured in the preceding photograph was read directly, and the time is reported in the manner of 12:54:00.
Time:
5:59:22
